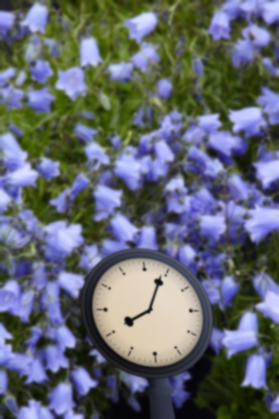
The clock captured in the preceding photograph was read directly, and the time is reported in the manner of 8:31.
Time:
8:04
